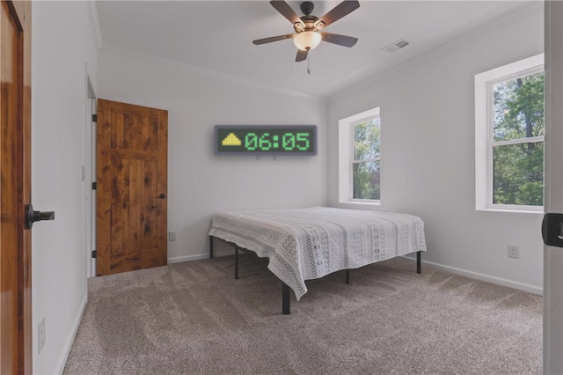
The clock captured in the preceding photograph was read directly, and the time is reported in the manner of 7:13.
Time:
6:05
